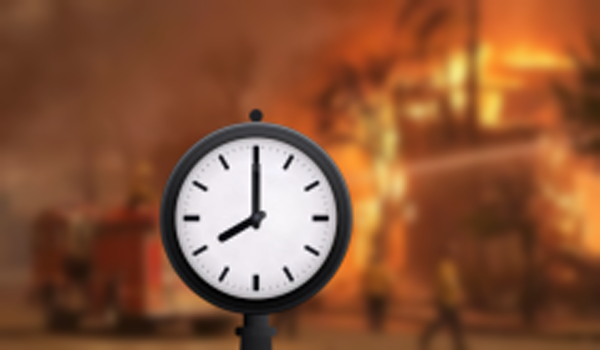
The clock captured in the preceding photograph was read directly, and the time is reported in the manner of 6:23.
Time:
8:00
